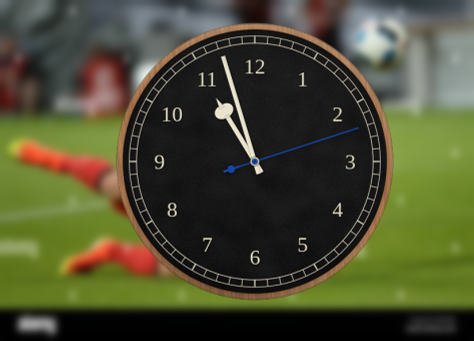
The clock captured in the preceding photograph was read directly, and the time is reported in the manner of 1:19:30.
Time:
10:57:12
